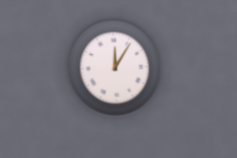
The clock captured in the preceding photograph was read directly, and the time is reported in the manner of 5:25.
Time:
12:06
